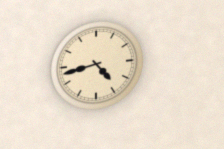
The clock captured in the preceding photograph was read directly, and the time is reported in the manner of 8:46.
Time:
4:43
